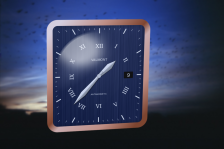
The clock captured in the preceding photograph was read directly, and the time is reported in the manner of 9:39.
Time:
1:37
